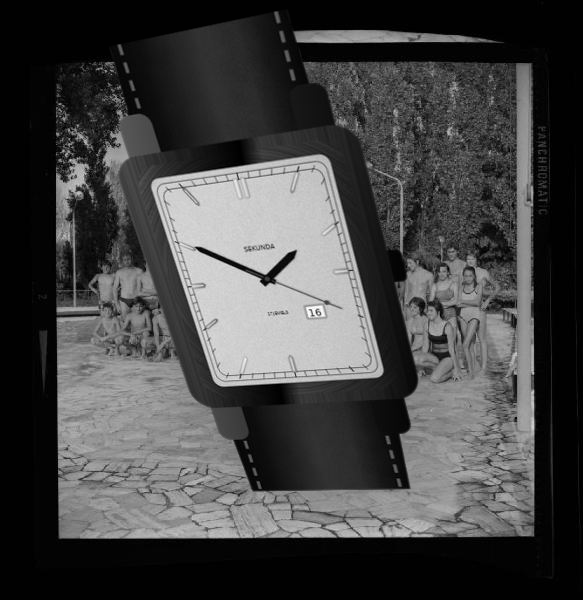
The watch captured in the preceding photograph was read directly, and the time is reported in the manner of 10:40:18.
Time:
1:50:20
